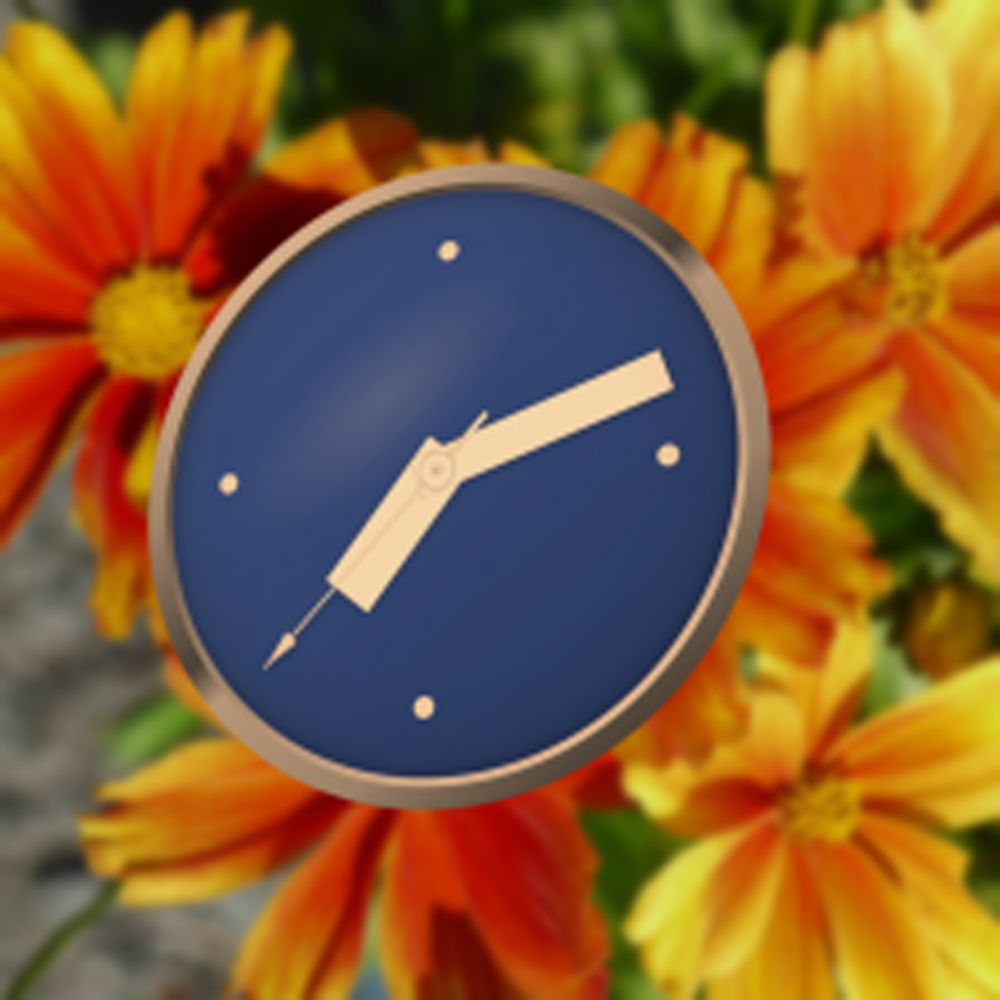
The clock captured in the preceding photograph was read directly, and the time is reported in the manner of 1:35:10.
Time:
7:11:37
